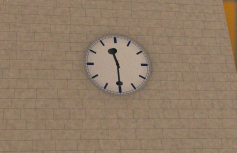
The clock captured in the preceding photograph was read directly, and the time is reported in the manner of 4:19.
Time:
11:30
